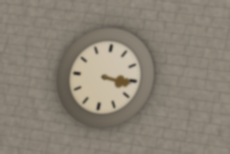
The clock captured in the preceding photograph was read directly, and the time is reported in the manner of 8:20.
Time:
3:16
